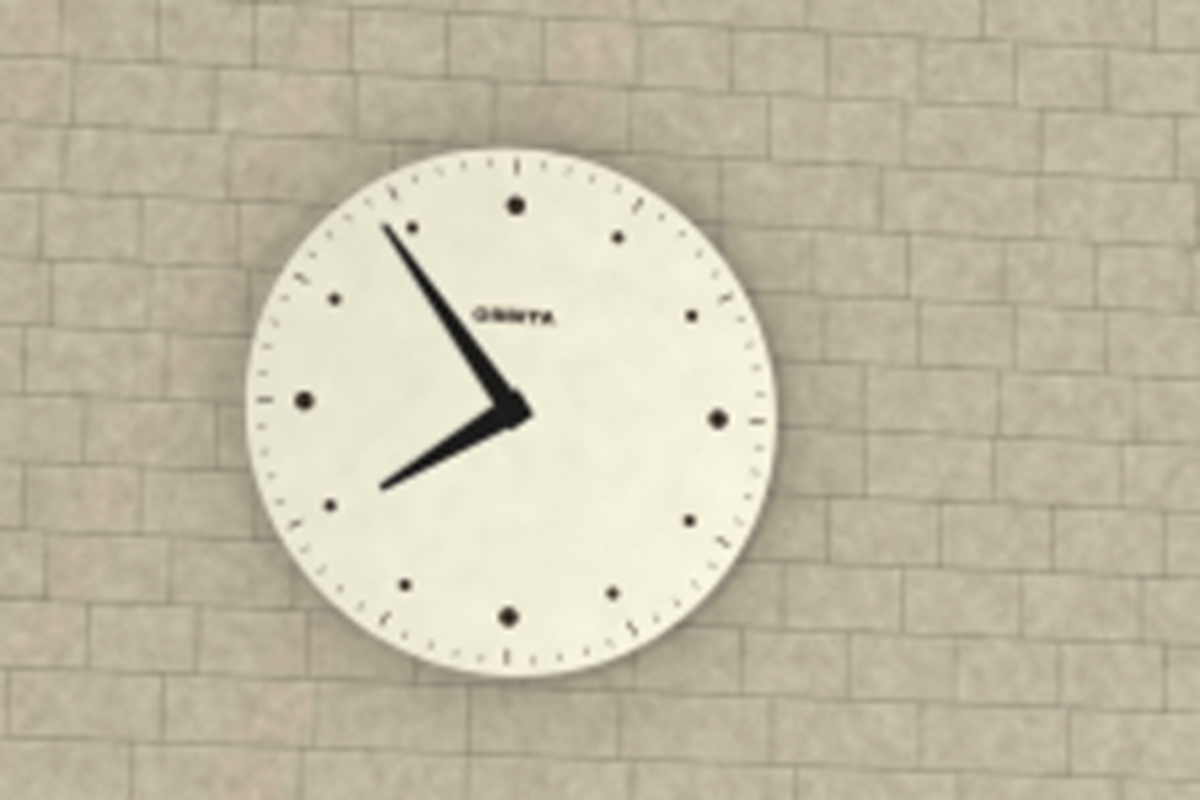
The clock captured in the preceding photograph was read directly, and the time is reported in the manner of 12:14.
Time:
7:54
